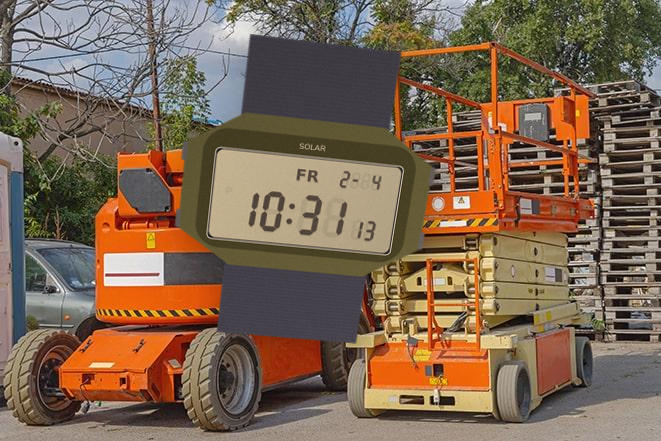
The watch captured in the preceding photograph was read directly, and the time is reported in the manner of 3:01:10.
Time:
10:31:13
